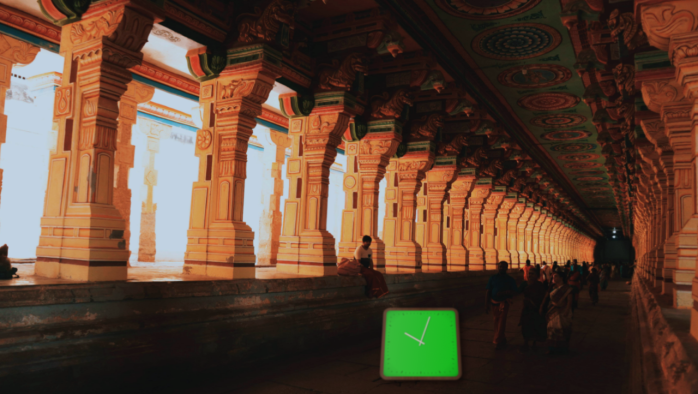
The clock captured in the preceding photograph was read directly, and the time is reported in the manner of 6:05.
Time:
10:03
